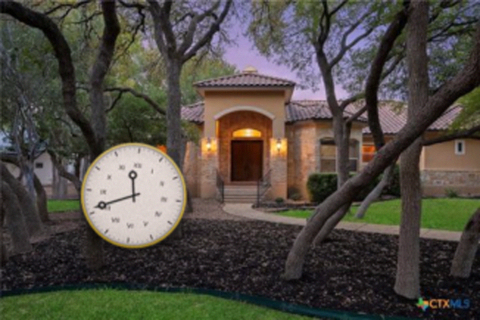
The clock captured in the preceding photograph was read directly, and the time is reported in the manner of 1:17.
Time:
11:41
